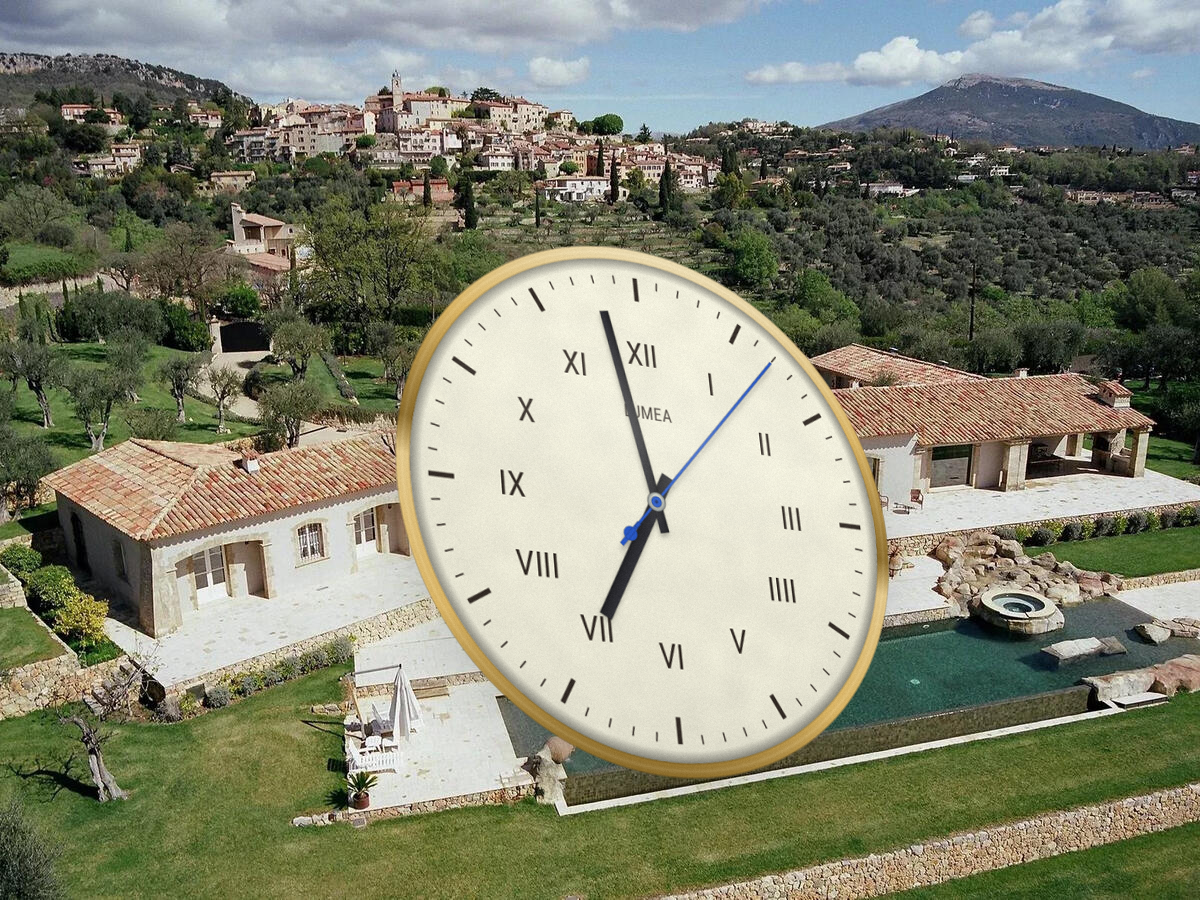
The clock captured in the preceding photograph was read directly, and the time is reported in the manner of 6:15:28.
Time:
6:58:07
